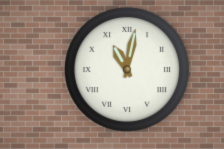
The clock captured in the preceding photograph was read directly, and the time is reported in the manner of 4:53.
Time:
11:02
